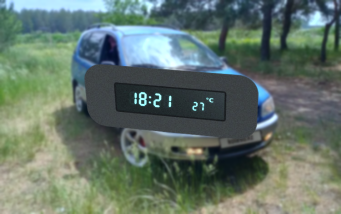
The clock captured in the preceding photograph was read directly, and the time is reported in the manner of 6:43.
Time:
18:21
